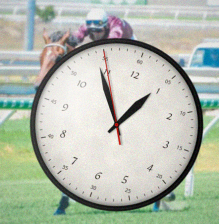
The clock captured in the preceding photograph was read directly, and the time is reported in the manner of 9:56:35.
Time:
12:53:55
